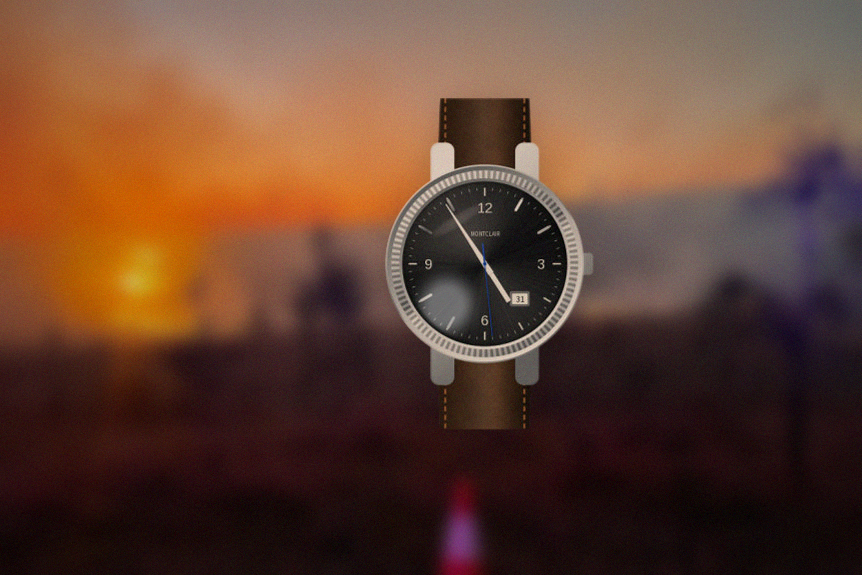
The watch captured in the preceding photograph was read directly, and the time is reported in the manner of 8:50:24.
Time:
4:54:29
